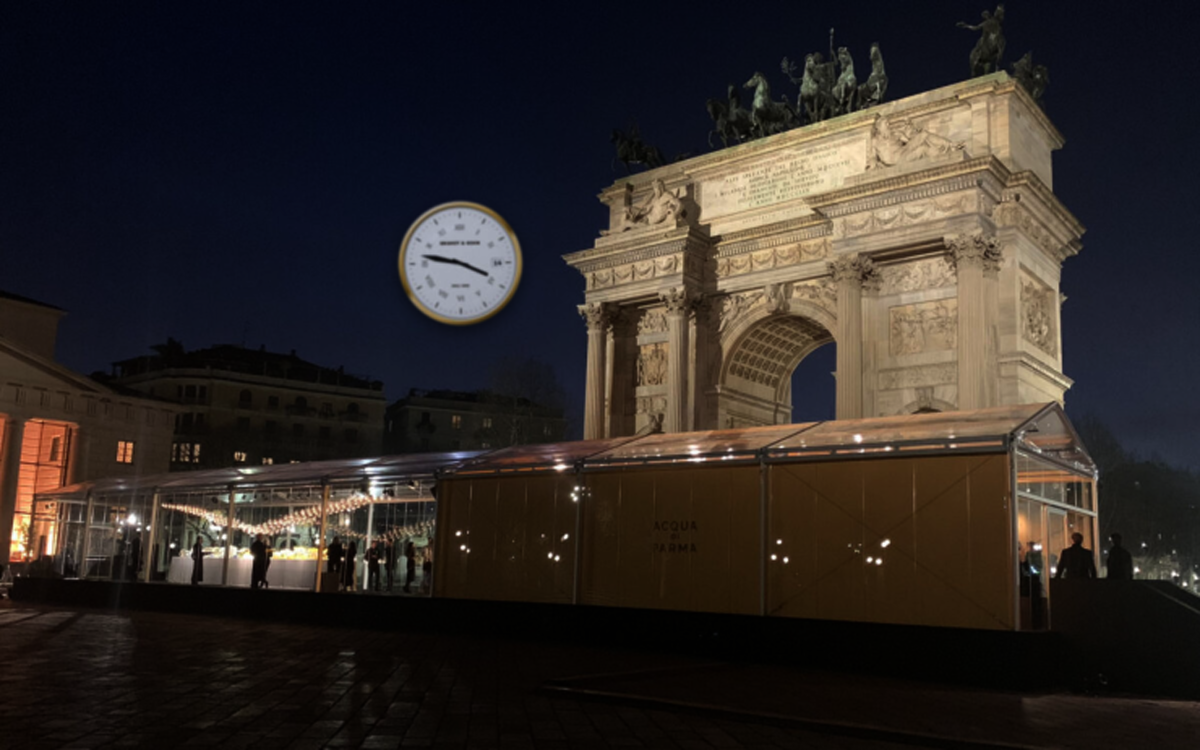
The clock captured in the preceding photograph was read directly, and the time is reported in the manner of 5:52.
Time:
3:47
